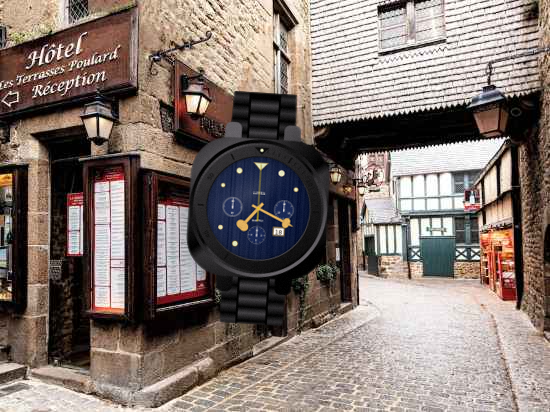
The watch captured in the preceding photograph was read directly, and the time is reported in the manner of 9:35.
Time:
7:19
